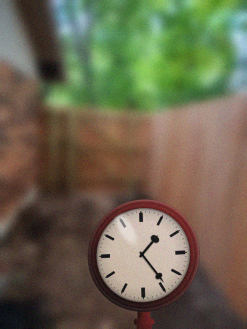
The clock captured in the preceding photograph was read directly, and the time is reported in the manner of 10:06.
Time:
1:24
